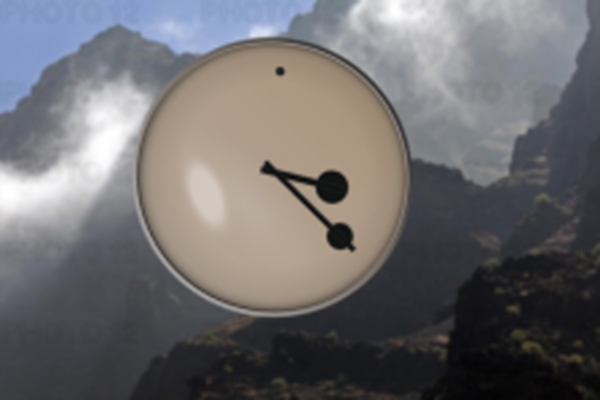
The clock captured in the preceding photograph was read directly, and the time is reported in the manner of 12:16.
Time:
3:22
